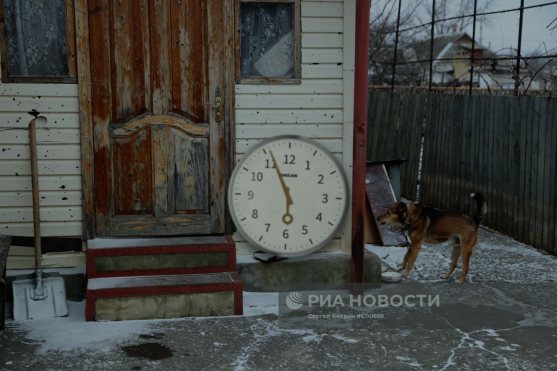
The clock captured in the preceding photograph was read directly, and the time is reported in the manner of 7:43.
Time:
5:56
